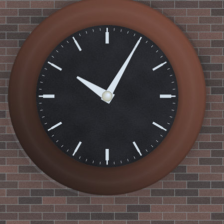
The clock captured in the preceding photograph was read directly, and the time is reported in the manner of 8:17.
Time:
10:05
